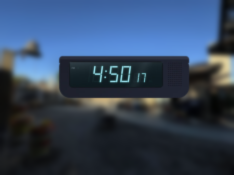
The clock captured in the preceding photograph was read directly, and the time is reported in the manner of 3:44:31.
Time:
4:50:17
